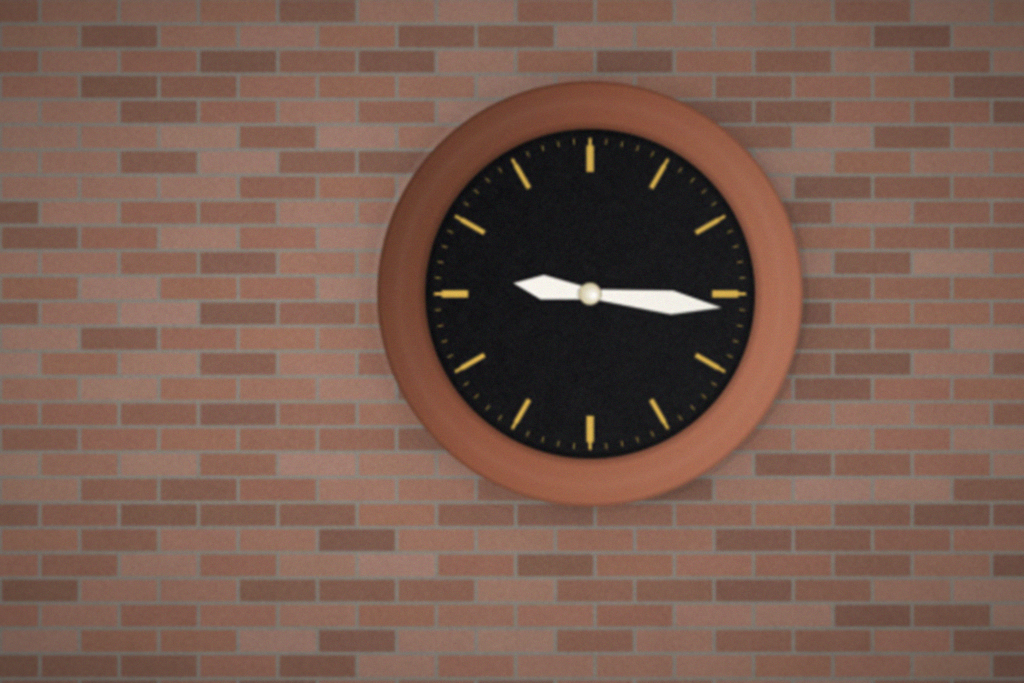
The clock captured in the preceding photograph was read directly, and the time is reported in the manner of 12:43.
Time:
9:16
